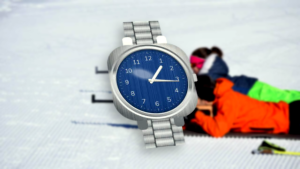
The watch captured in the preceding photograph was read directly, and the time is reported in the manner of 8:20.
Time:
1:16
